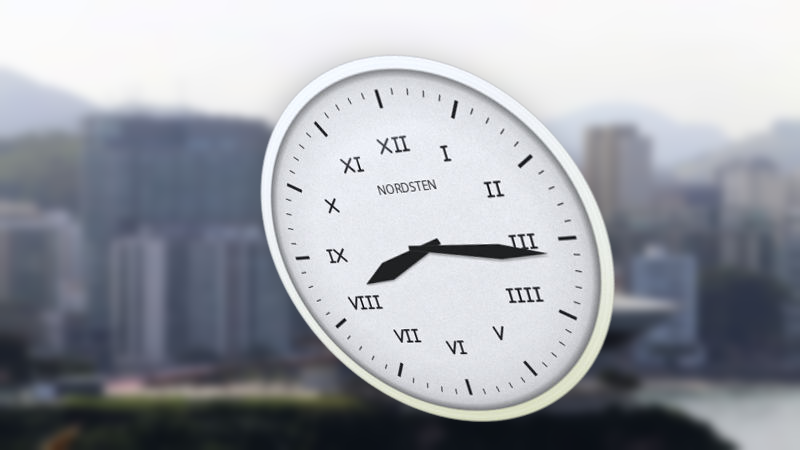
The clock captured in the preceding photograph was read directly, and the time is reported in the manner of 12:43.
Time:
8:16
